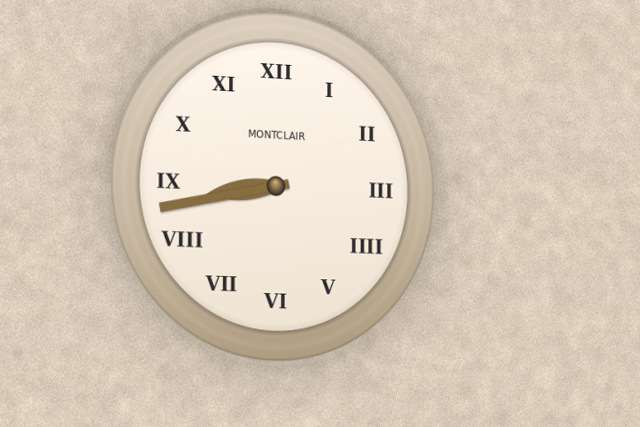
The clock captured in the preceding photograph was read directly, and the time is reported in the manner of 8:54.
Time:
8:43
